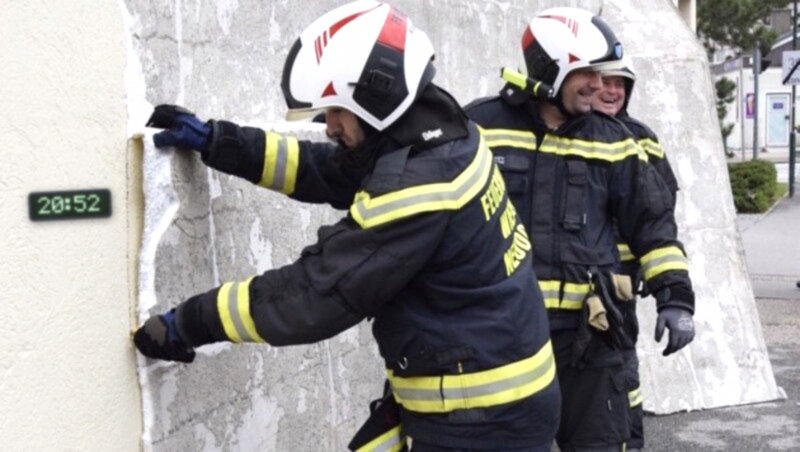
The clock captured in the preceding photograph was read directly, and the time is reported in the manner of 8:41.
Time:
20:52
